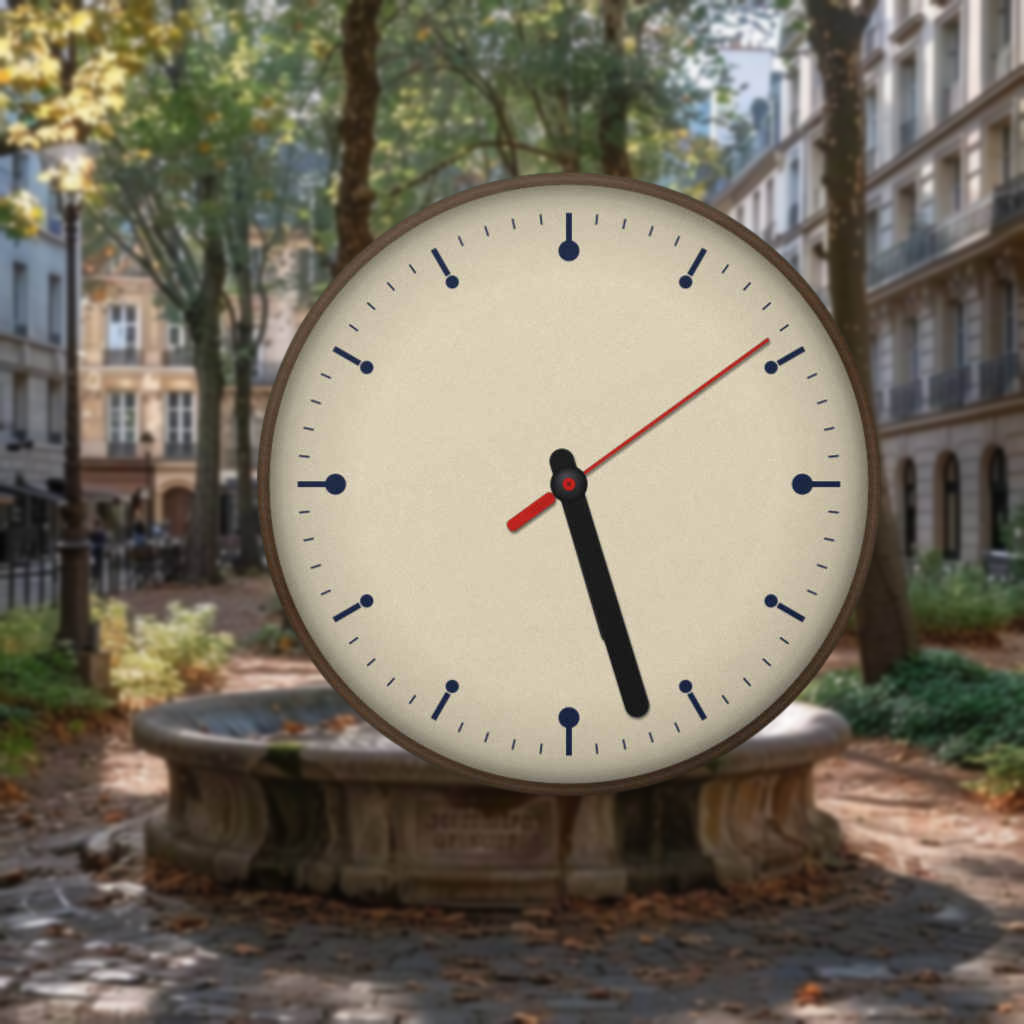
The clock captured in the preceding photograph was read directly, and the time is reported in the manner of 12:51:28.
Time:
5:27:09
